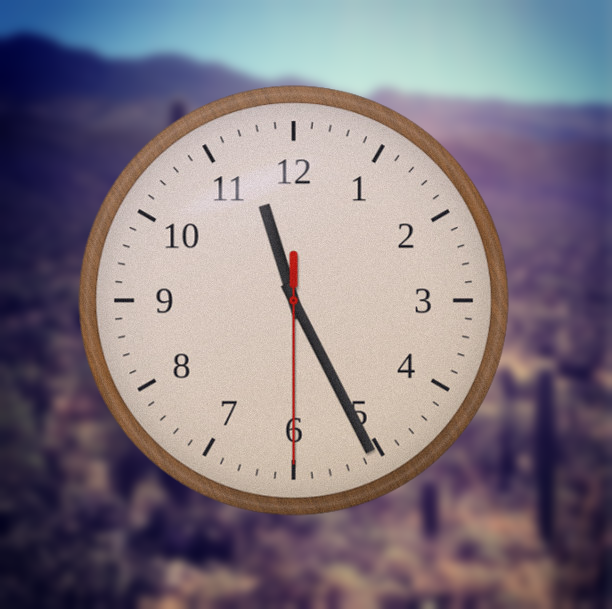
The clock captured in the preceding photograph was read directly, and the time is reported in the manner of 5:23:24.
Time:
11:25:30
